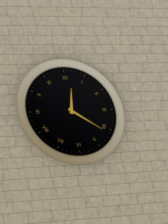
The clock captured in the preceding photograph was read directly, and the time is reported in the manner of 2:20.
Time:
12:21
